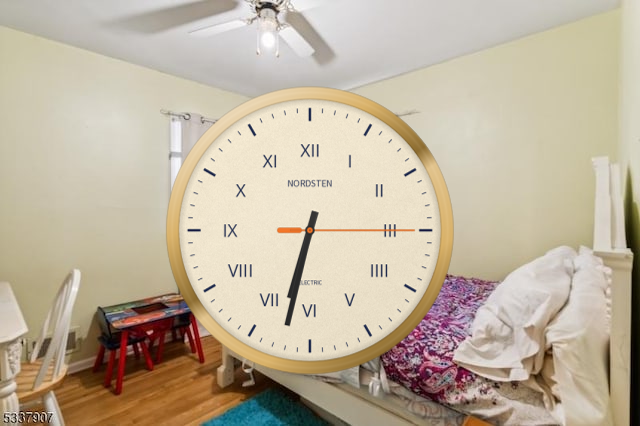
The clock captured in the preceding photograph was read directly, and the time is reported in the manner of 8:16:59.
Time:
6:32:15
